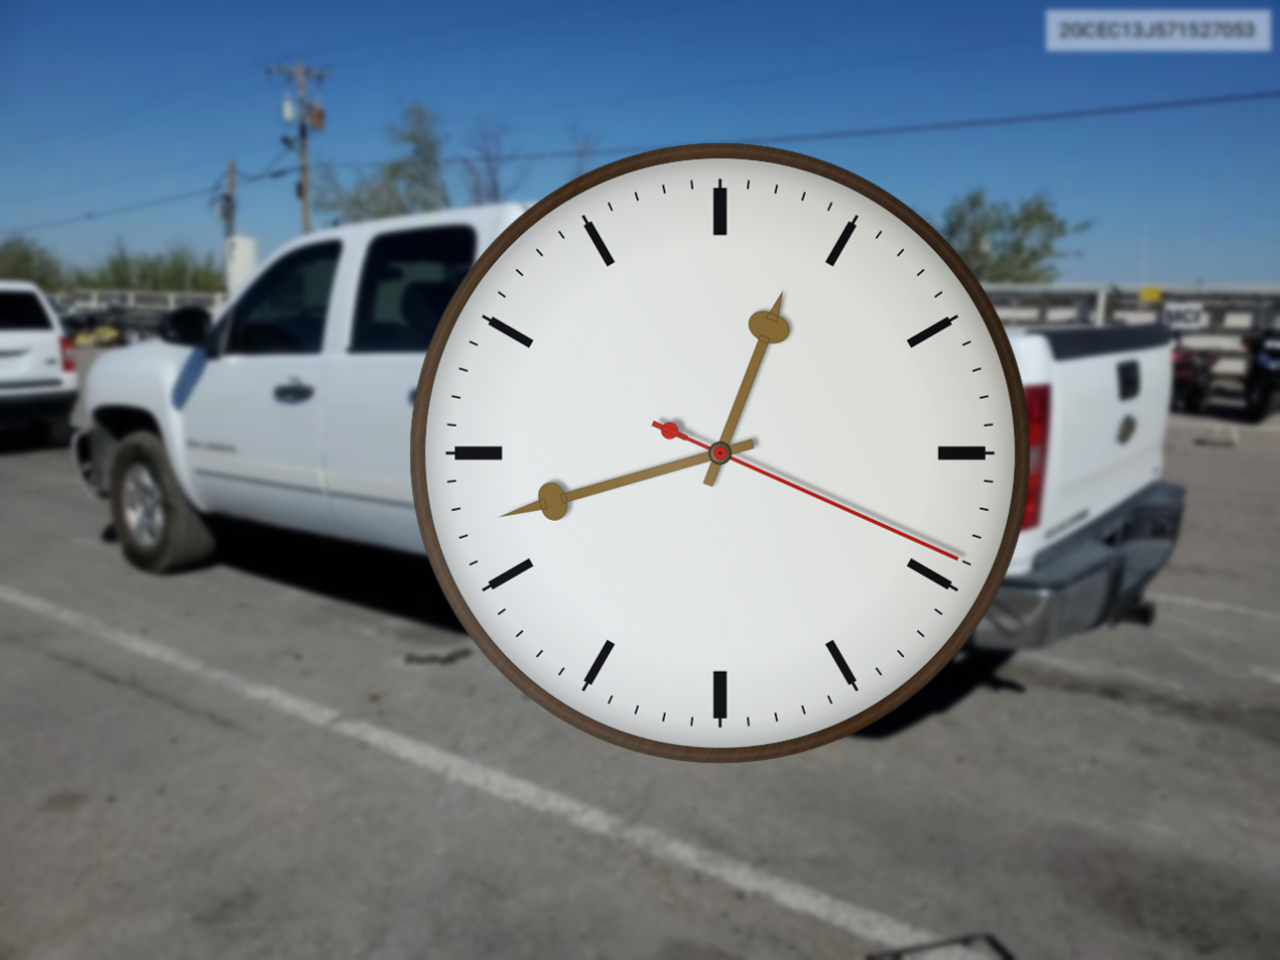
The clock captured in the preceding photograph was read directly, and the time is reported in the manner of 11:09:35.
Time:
12:42:19
